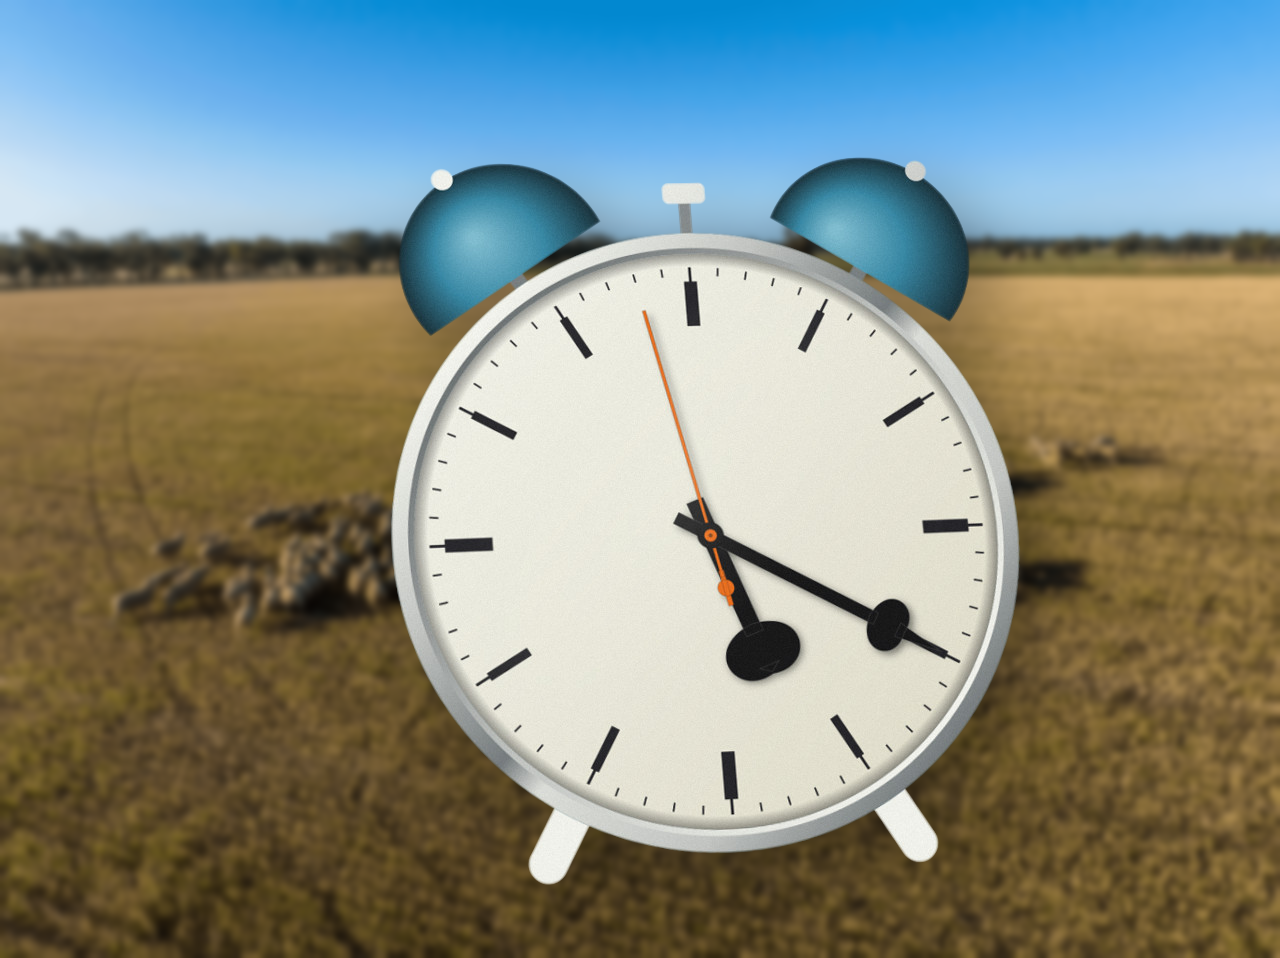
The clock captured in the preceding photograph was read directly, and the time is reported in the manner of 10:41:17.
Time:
5:19:58
